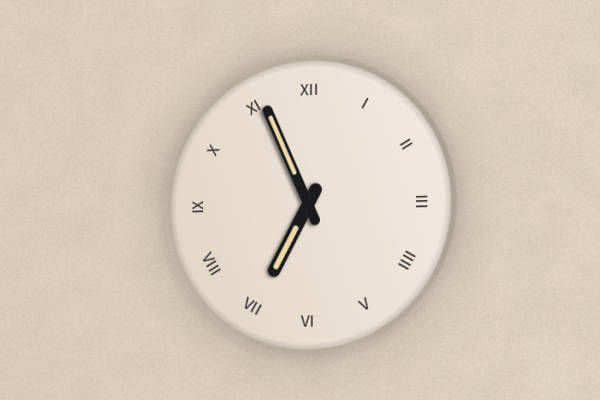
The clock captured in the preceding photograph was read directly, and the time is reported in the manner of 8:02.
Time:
6:56
